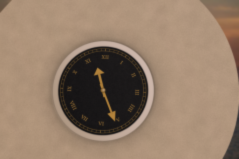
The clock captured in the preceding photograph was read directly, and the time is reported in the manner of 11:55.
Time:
11:26
